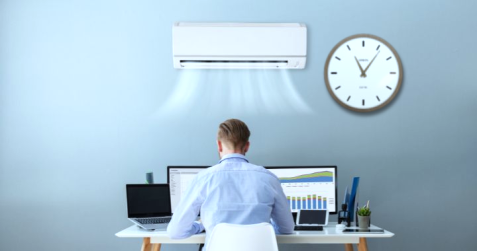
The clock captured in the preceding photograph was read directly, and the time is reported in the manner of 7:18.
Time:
11:06
